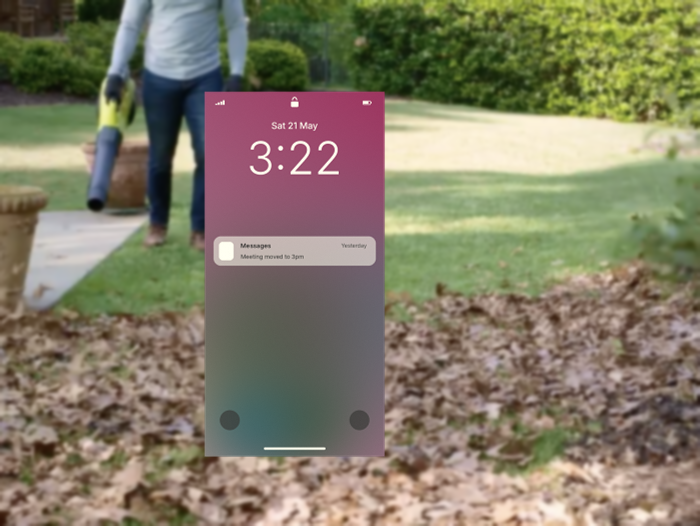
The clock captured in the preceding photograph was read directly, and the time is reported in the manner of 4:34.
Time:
3:22
